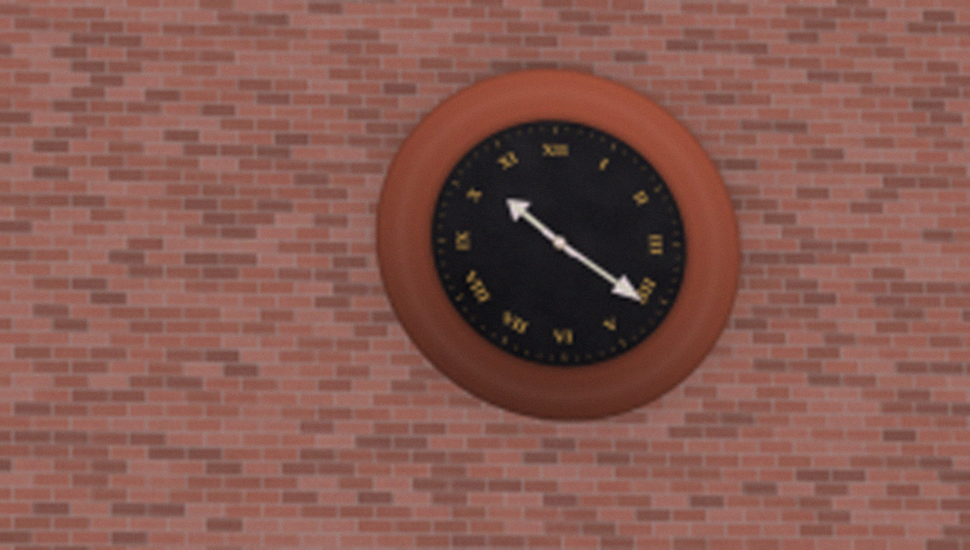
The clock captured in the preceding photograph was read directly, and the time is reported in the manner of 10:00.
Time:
10:21
